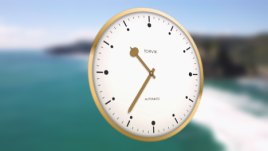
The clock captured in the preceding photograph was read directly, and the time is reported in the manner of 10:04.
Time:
10:36
